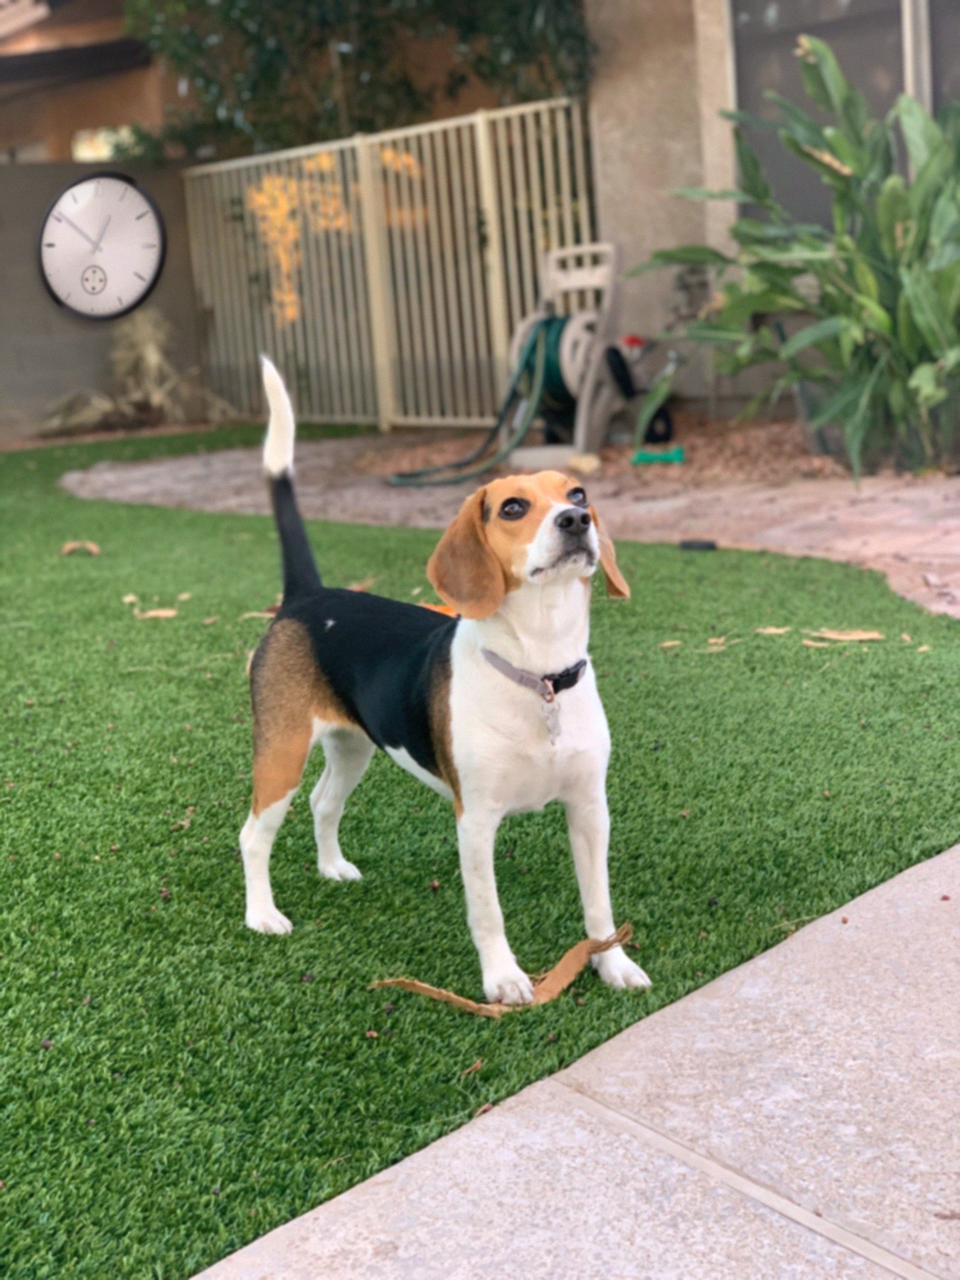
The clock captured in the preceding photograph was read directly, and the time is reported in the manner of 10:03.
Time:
12:51
